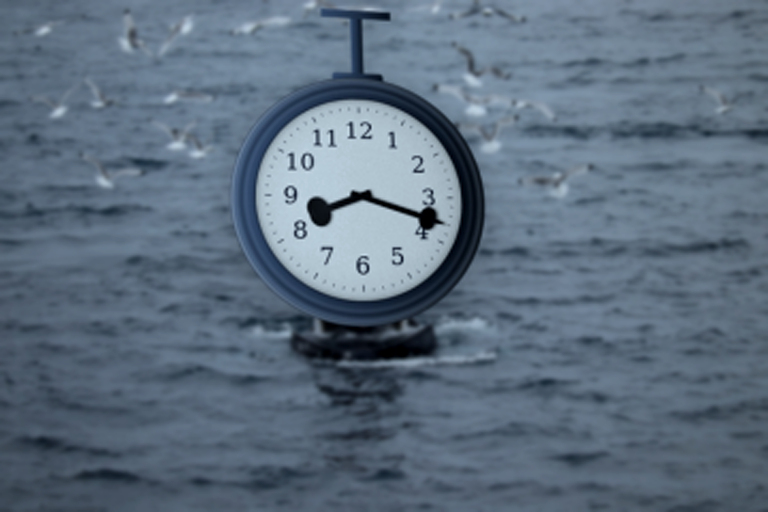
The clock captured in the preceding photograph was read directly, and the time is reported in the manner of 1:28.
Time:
8:18
